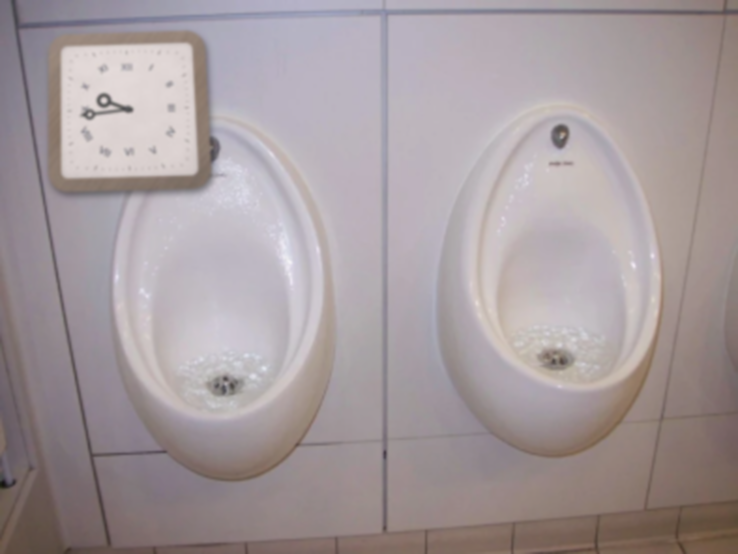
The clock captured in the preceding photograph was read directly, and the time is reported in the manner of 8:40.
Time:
9:44
